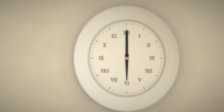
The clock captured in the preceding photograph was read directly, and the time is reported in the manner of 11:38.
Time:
6:00
